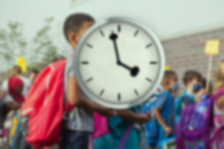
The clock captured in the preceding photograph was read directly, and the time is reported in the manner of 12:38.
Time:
3:58
